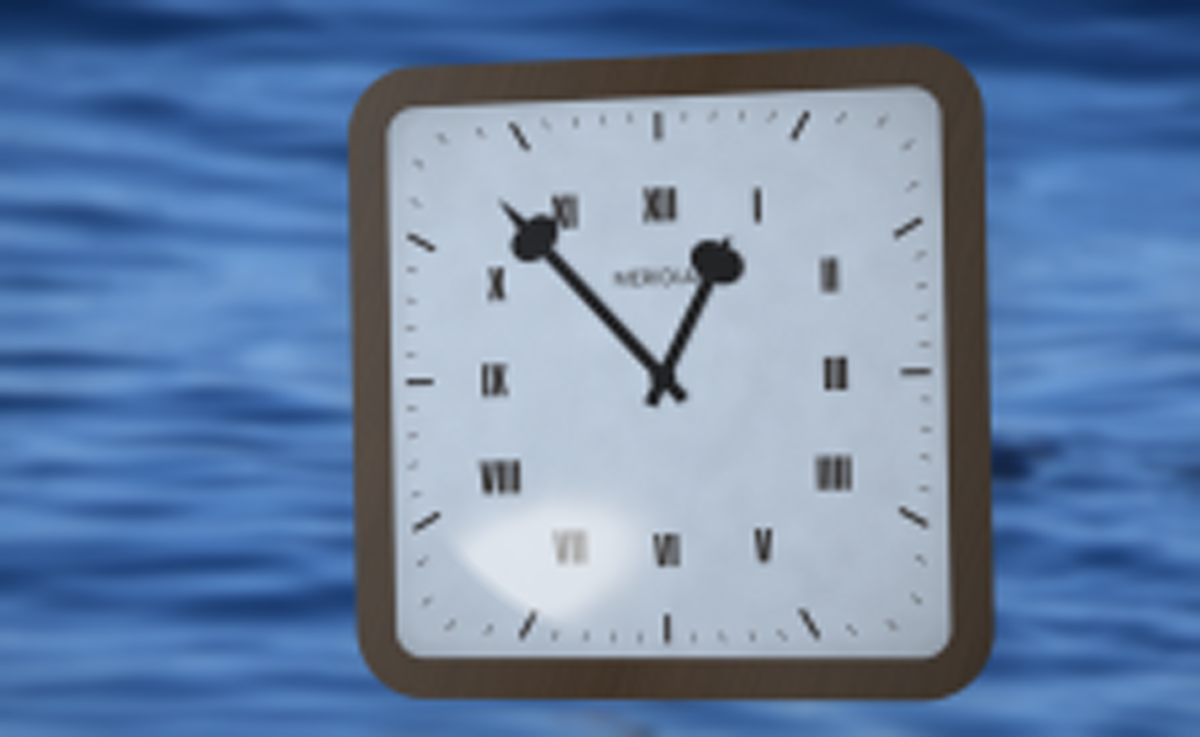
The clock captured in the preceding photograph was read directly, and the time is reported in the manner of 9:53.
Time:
12:53
